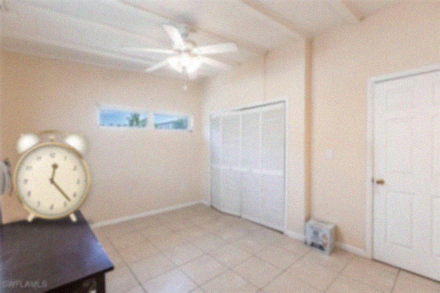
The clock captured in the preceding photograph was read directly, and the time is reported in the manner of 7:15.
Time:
12:23
